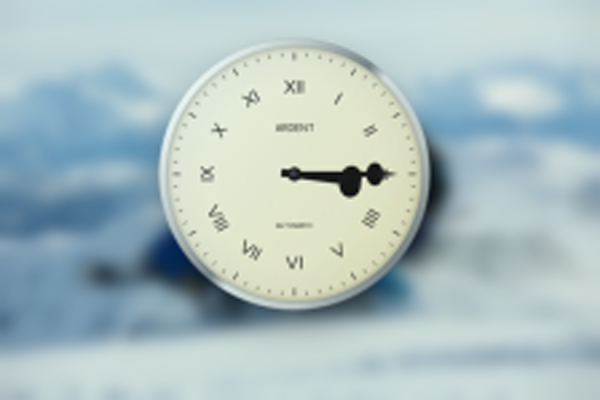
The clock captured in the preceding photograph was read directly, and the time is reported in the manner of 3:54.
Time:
3:15
